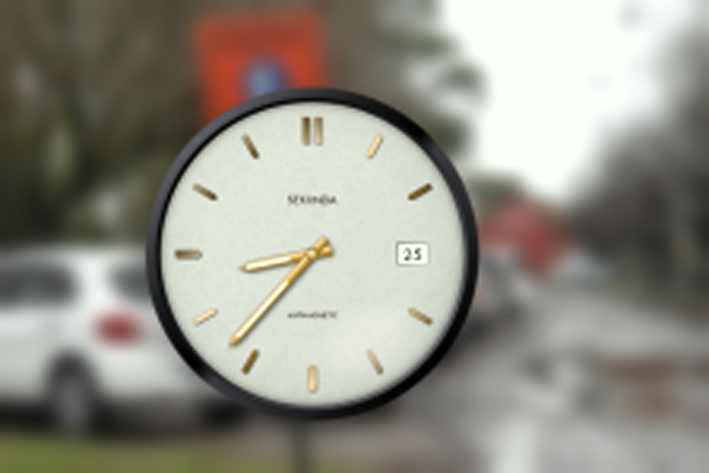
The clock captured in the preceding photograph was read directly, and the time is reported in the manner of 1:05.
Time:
8:37
